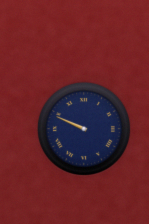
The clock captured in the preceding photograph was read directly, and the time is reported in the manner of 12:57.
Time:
9:49
